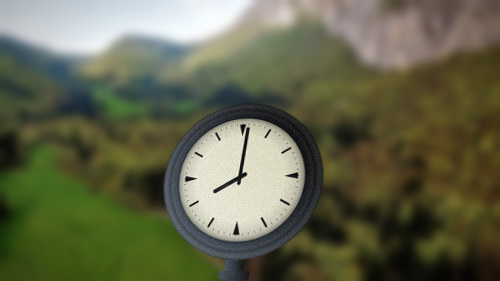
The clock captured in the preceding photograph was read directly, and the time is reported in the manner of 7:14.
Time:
8:01
